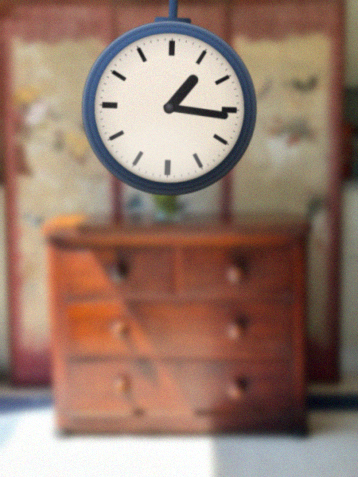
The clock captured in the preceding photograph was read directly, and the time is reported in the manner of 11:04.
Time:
1:16
